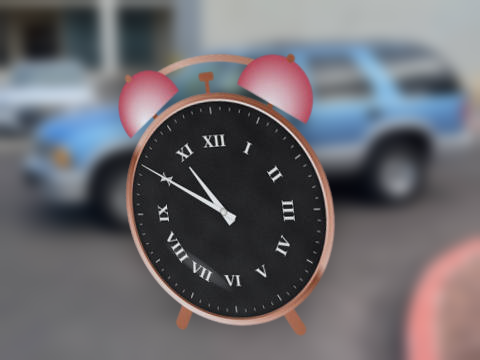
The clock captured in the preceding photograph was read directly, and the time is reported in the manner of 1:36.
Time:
10:50
